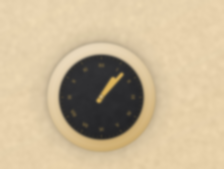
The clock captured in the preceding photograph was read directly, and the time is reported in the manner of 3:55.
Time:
1:07
